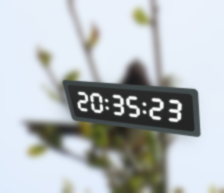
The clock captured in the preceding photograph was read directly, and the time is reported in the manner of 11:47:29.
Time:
20:35:23
